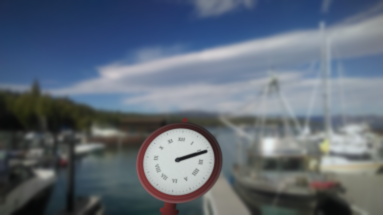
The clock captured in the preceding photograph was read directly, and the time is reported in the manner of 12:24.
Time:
2:11
